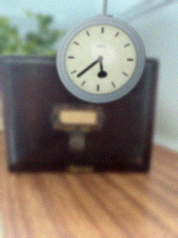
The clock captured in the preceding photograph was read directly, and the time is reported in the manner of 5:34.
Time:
5:38
